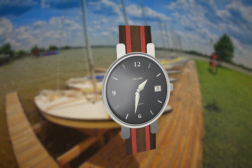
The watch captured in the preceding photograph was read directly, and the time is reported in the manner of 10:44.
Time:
1:32
